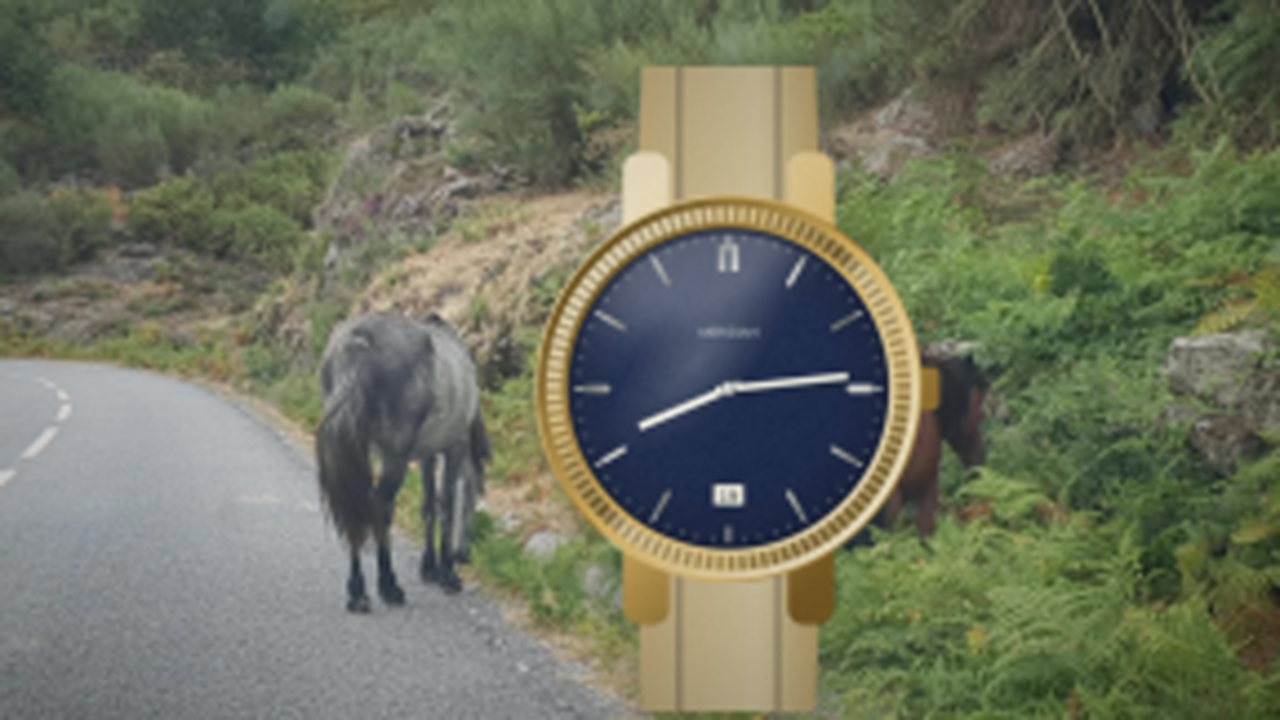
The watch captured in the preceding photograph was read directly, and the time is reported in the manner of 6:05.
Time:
8:14
